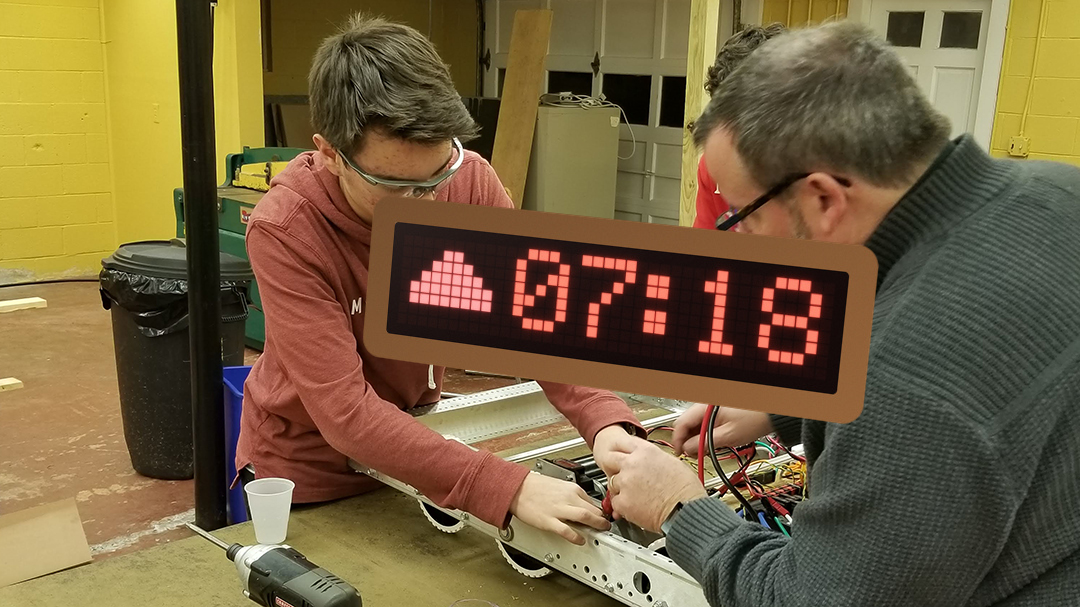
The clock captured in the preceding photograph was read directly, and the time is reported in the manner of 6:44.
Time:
7:18
